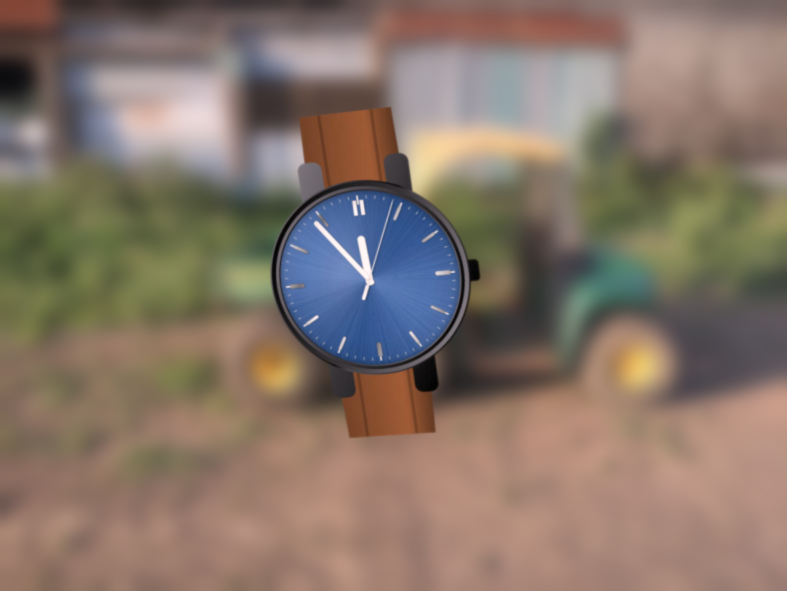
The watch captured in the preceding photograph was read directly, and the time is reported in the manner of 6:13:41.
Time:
11:54:04
